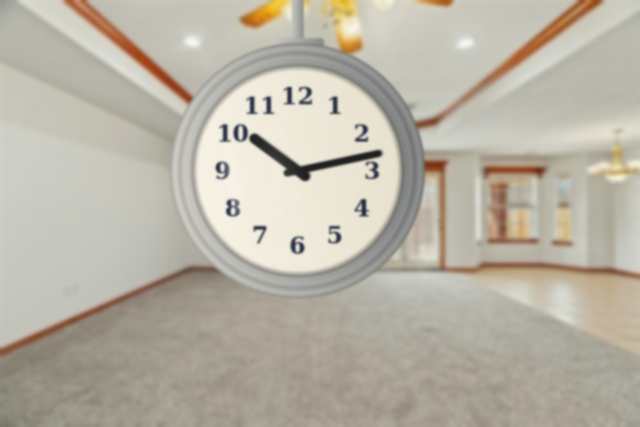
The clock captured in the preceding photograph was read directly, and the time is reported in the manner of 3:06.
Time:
10:13
